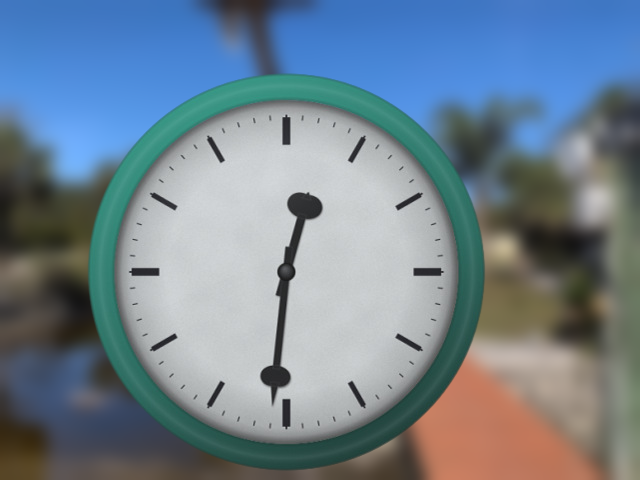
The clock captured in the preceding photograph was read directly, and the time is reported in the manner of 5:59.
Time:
12:31
